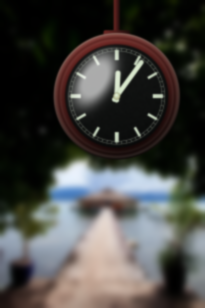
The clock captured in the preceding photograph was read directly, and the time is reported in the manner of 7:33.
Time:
12:06
